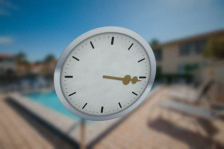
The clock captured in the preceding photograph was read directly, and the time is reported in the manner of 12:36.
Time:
3:16
